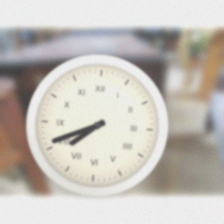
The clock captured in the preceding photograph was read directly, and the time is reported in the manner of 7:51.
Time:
7:41
